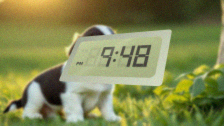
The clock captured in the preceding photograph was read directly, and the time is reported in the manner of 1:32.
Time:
9:48
